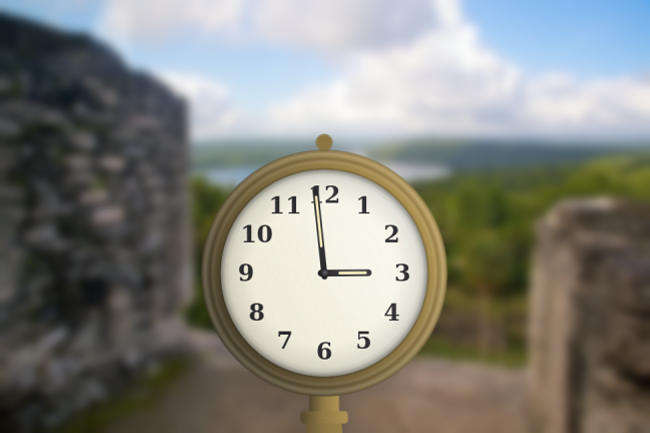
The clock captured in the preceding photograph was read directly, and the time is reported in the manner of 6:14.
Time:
2:59
